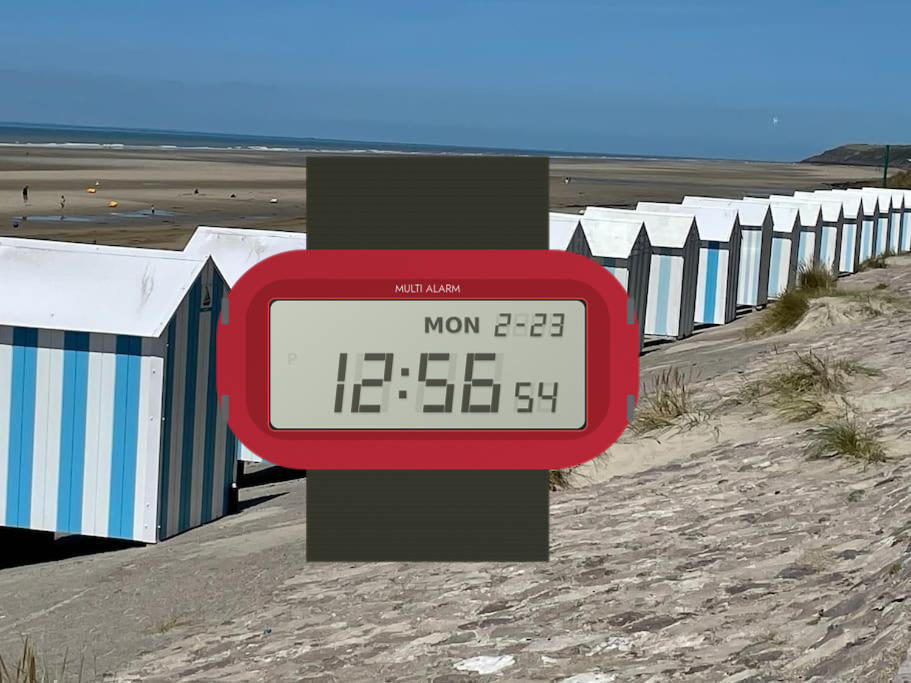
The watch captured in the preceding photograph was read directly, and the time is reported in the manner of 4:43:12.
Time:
12:56:54
